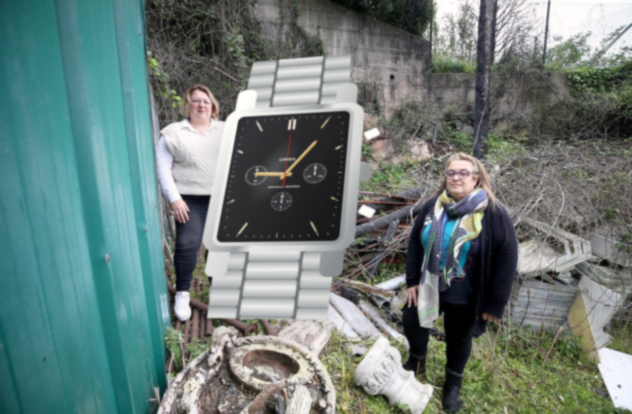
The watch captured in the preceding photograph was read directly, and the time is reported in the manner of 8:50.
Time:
9:06
